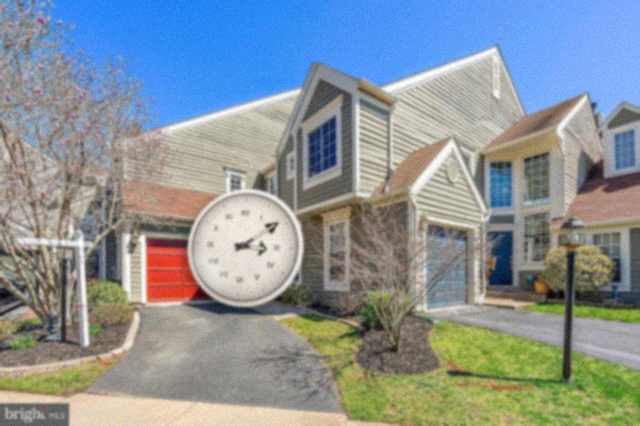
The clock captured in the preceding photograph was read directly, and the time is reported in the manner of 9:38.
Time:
3:09
